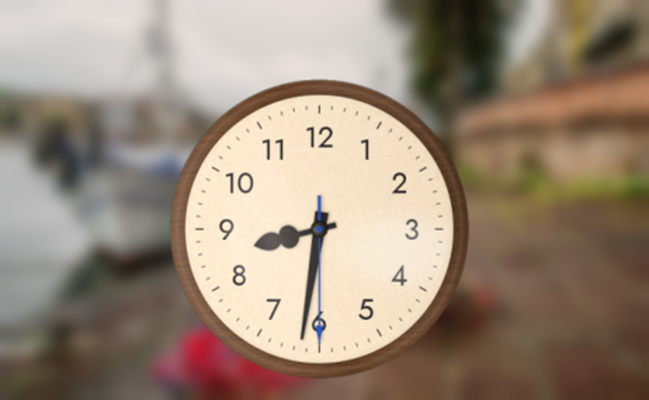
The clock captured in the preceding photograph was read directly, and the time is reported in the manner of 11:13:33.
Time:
8:31:30
